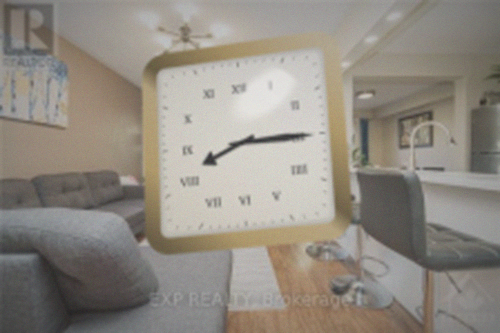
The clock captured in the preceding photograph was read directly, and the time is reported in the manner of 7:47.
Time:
8:15
